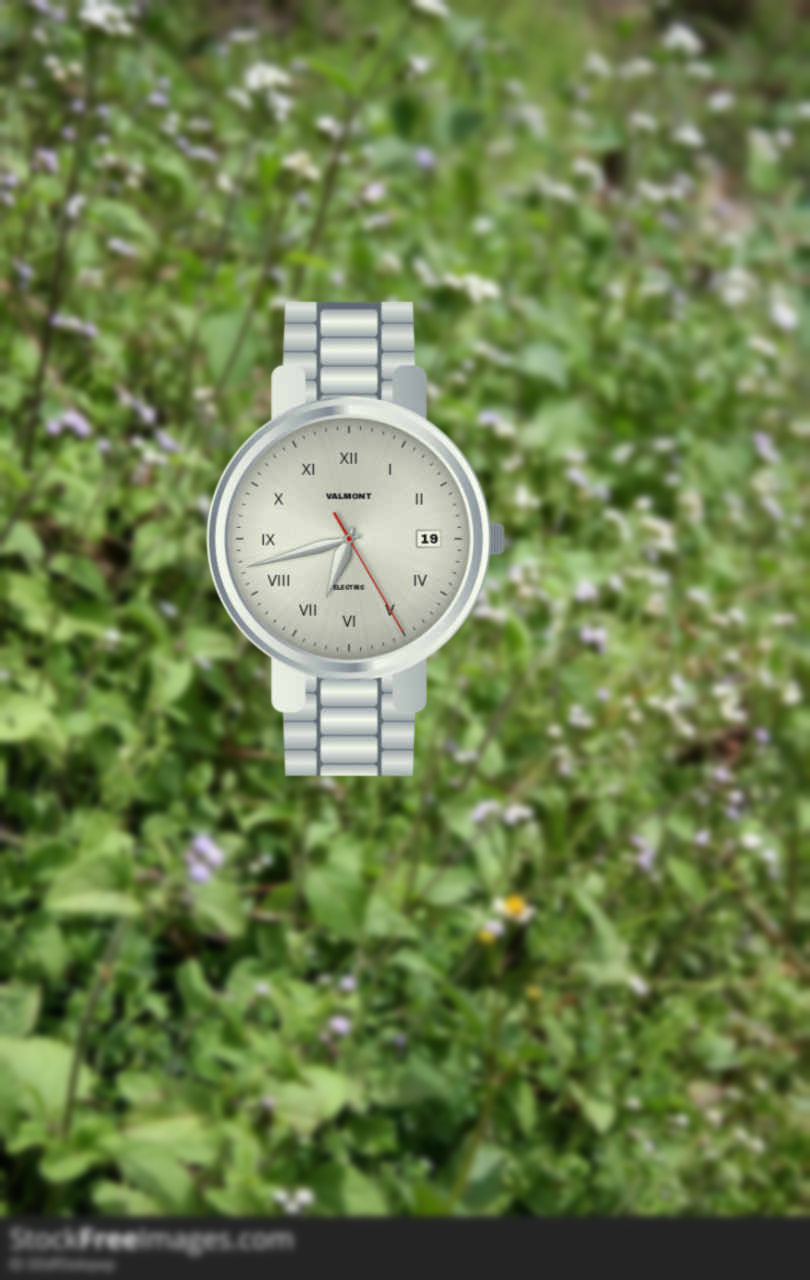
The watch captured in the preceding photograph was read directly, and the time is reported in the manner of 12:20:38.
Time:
6:42:25
